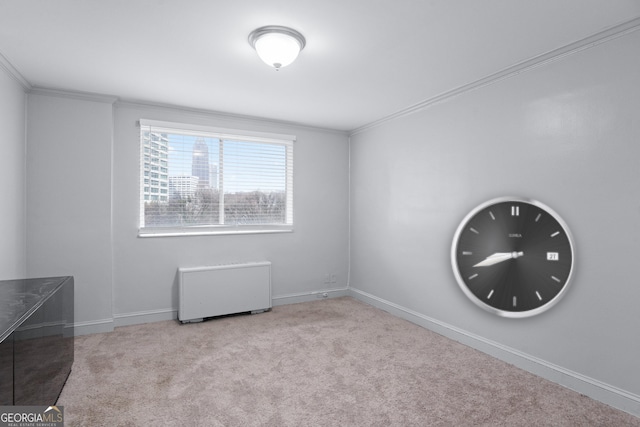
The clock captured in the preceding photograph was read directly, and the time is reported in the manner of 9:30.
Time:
8:42
